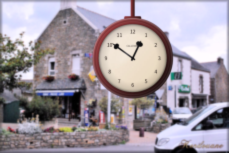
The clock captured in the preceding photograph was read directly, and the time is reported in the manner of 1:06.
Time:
12:51
